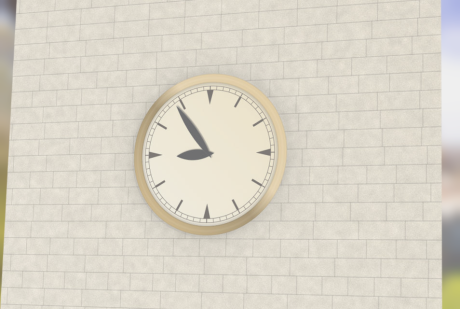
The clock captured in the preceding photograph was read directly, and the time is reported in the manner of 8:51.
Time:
8:54
